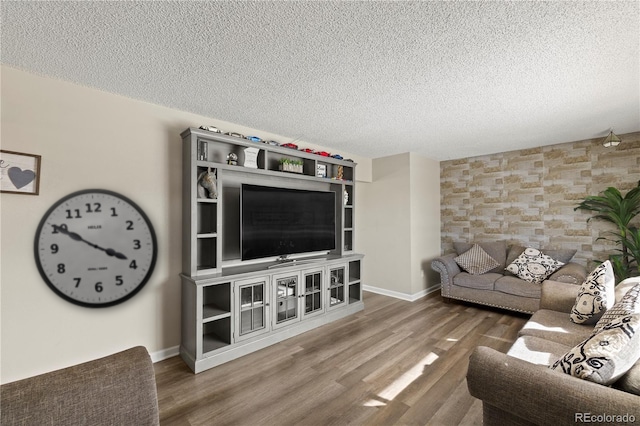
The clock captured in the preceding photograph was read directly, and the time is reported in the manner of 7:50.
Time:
3:50
